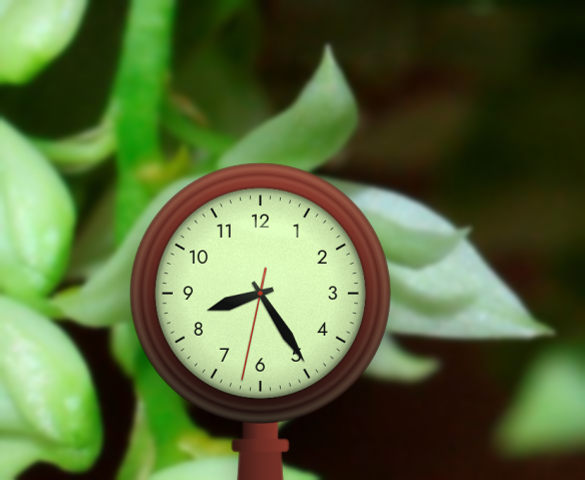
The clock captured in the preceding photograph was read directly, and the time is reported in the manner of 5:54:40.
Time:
8:24:32
